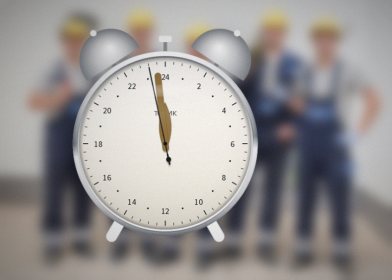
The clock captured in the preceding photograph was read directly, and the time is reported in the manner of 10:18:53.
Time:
23:58:58
